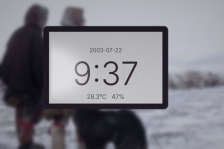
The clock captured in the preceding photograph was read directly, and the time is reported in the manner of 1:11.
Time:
9:37
